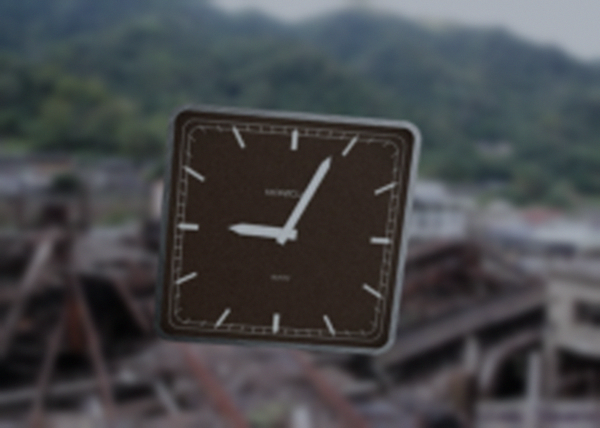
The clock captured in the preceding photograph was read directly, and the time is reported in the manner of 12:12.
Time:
9:04
